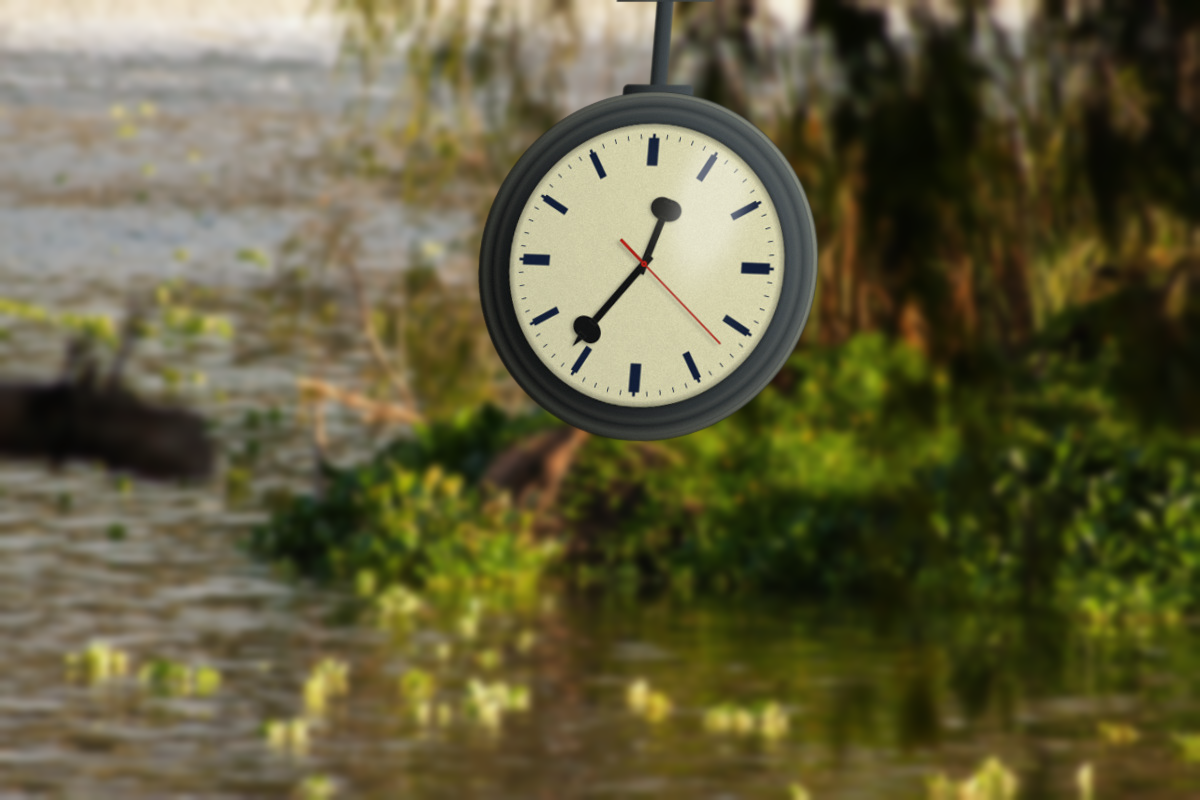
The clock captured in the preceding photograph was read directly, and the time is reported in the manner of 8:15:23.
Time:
12:36:22
